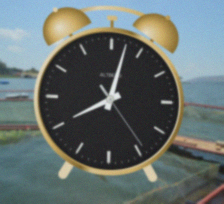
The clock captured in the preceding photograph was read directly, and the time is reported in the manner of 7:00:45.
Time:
8:02:24
